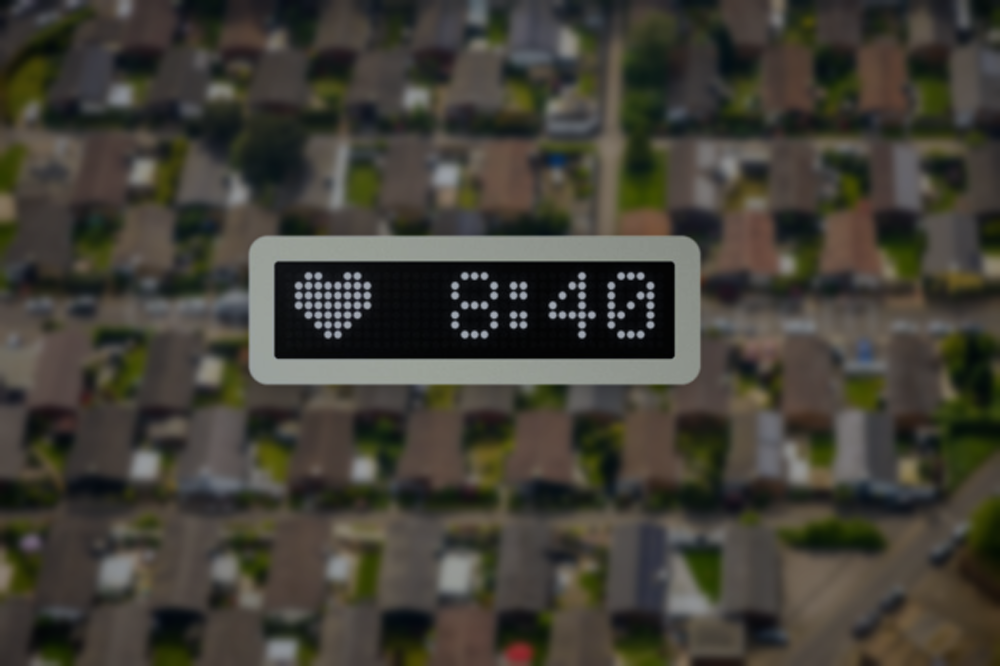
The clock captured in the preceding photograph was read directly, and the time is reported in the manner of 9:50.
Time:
8:40
